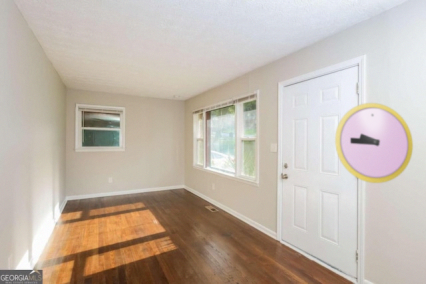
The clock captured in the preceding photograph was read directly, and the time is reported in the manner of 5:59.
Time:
9:46
